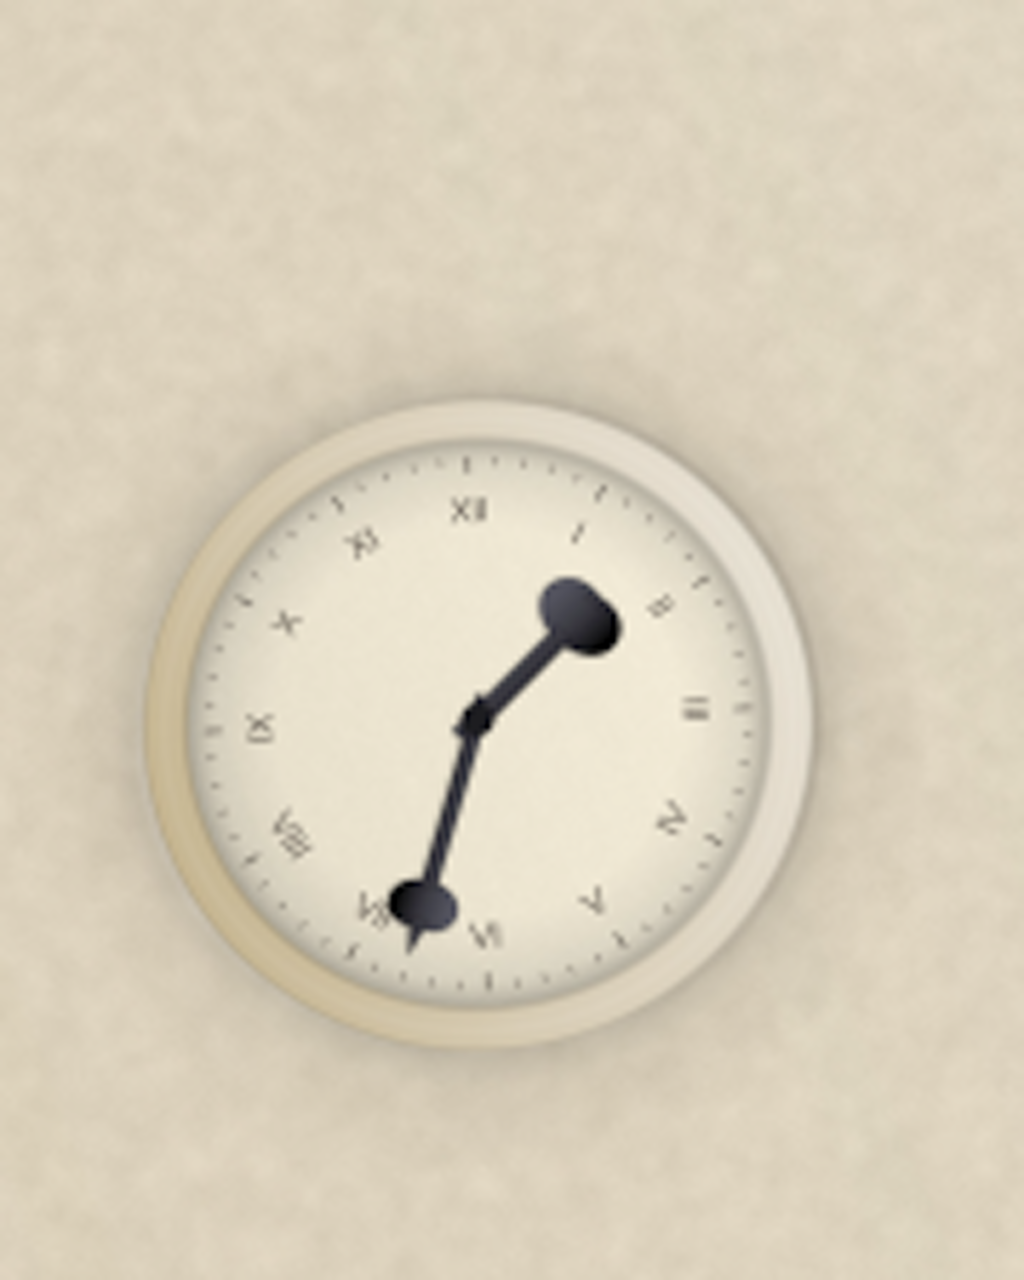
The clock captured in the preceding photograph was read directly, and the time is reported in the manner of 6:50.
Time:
1:33
